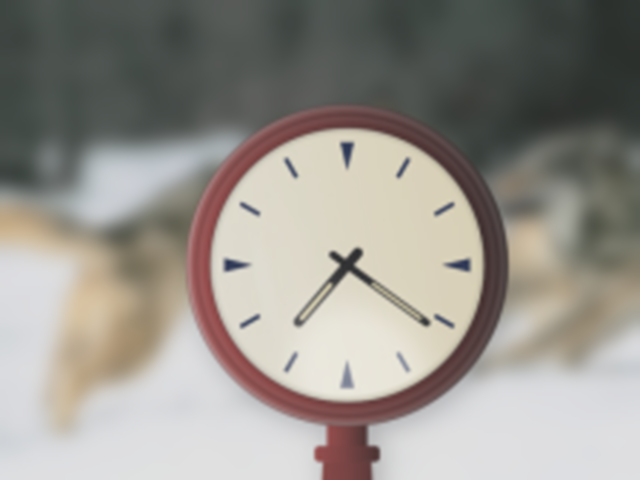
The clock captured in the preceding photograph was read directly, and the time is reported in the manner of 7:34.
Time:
7:21
